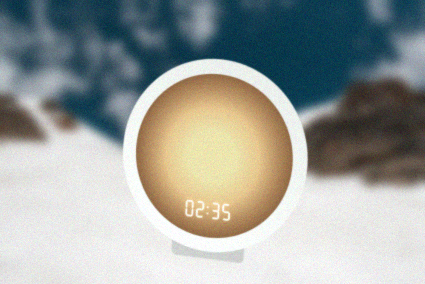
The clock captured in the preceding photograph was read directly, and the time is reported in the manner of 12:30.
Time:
2:35
